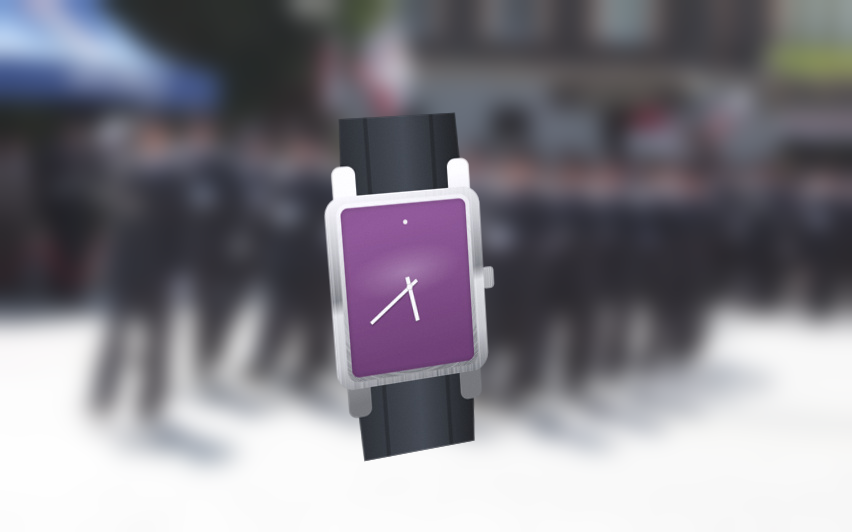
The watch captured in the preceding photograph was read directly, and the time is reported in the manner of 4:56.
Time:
5:39
